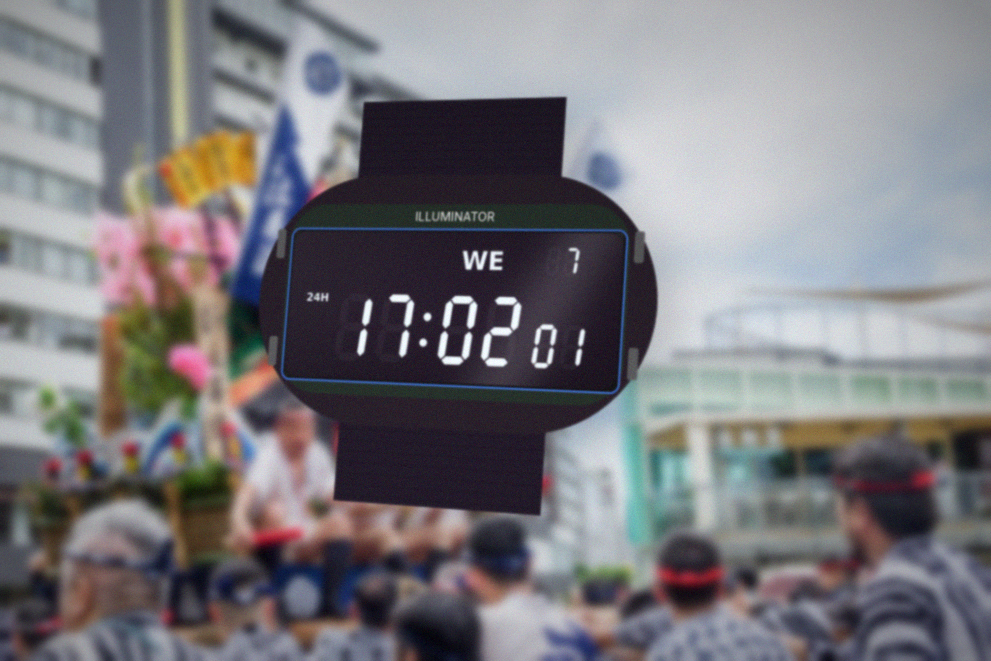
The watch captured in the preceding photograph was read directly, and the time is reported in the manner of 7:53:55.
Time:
17:02:01
